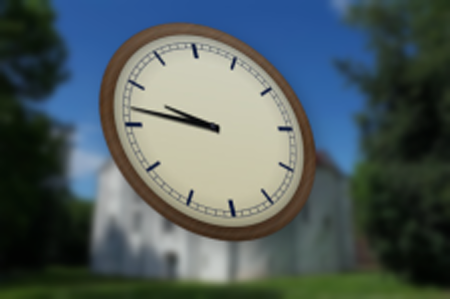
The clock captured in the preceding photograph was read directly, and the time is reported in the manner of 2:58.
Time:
9:47
